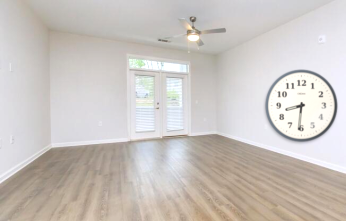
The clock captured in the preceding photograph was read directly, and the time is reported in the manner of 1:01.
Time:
8:31
